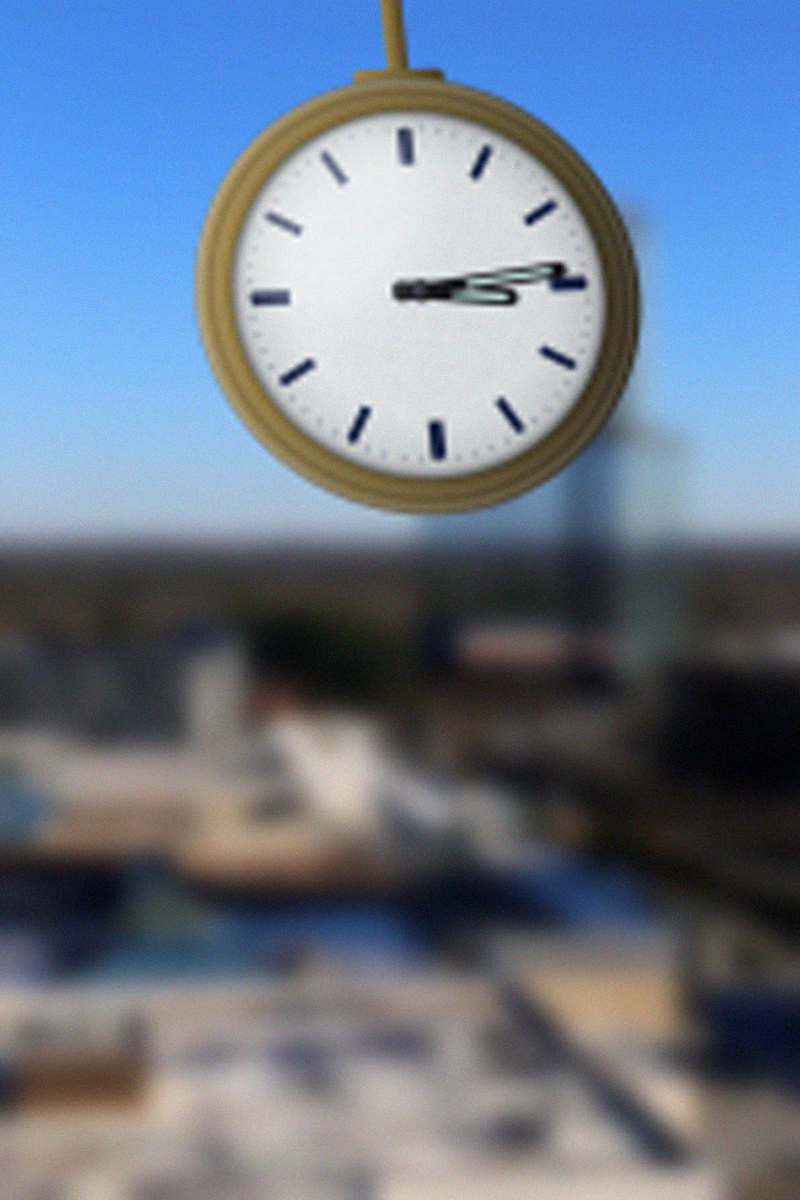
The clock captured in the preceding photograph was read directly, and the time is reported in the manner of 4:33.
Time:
3:14
